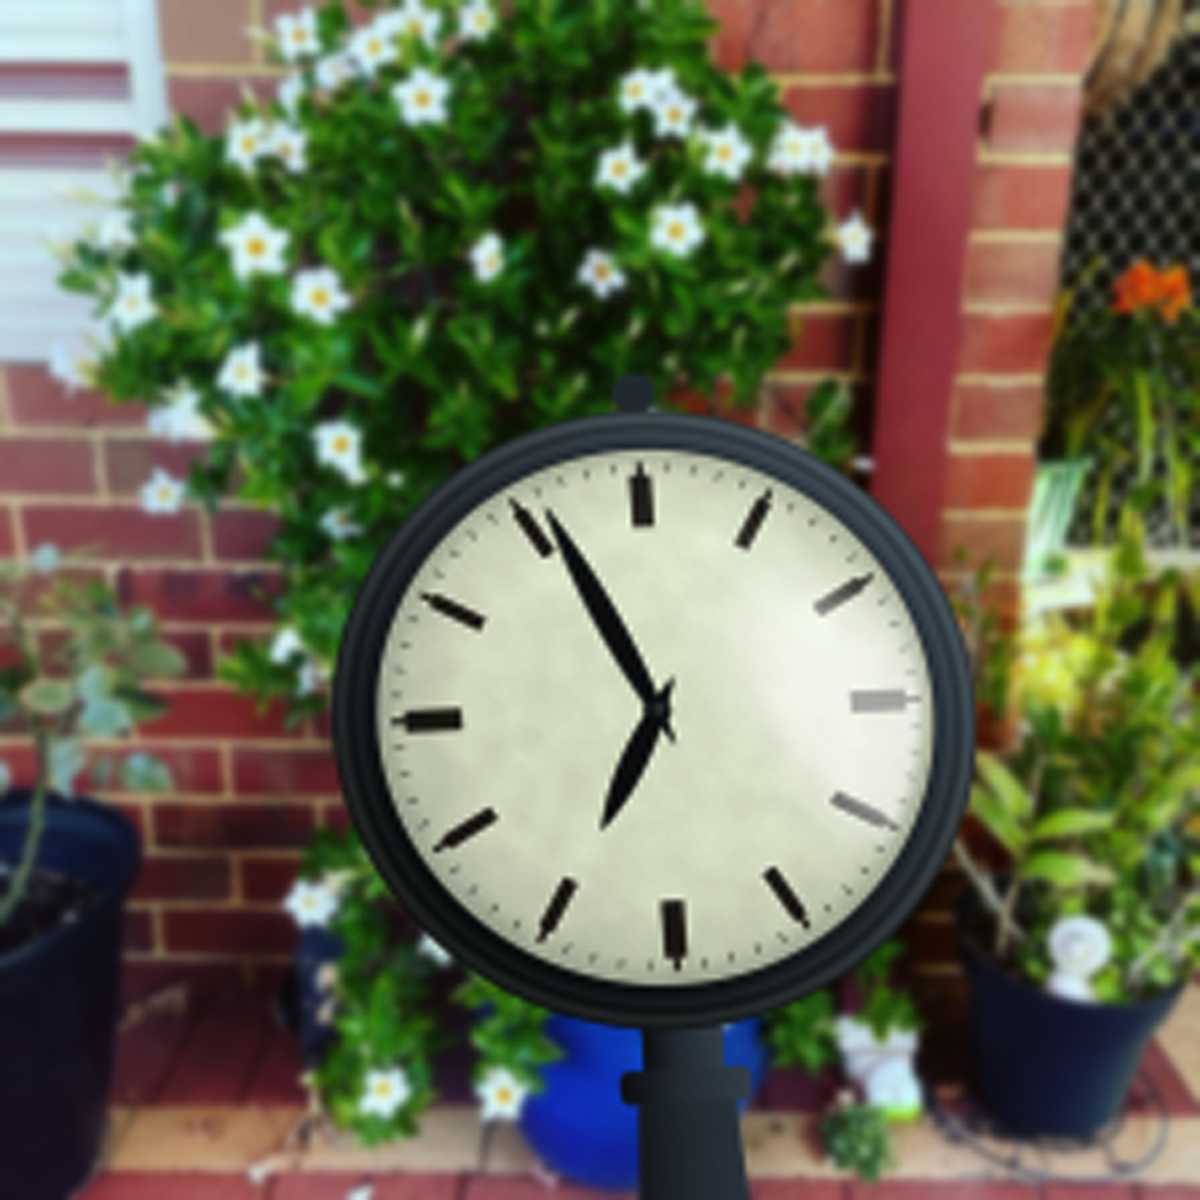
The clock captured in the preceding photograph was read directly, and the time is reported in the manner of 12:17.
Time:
6:56
